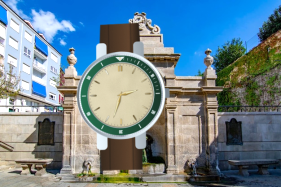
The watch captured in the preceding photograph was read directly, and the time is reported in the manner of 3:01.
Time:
2:33
